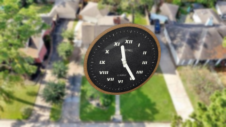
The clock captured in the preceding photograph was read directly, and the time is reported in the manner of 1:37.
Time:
11:24
